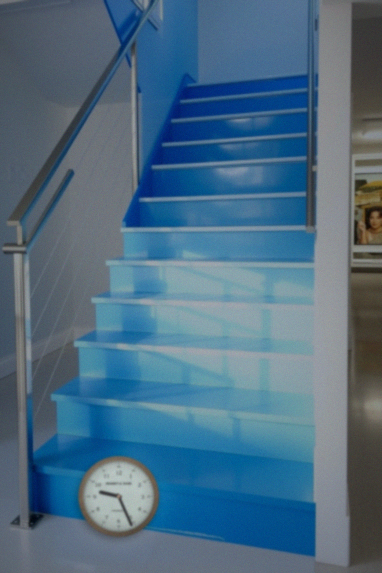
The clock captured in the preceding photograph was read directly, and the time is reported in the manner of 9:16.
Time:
9:26
